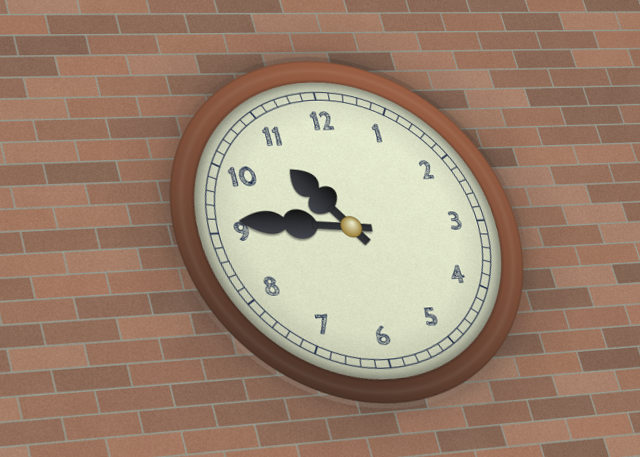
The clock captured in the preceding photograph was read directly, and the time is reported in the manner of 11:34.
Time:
10:46
